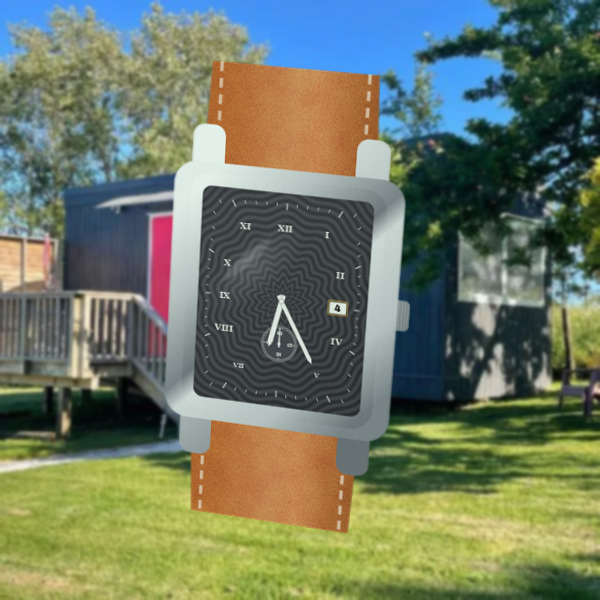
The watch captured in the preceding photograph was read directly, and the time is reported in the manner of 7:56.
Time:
6:25
